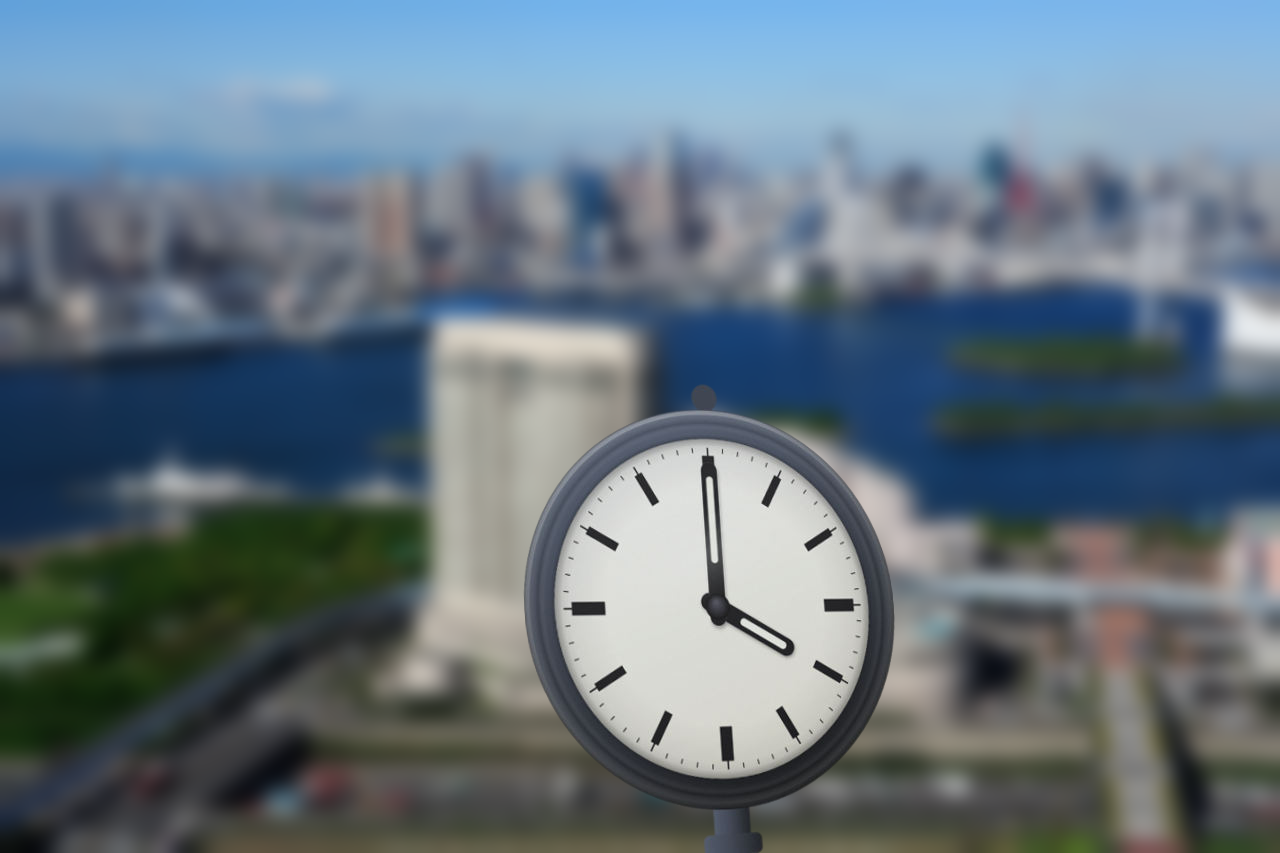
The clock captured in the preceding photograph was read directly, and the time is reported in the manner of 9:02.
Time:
4:00
